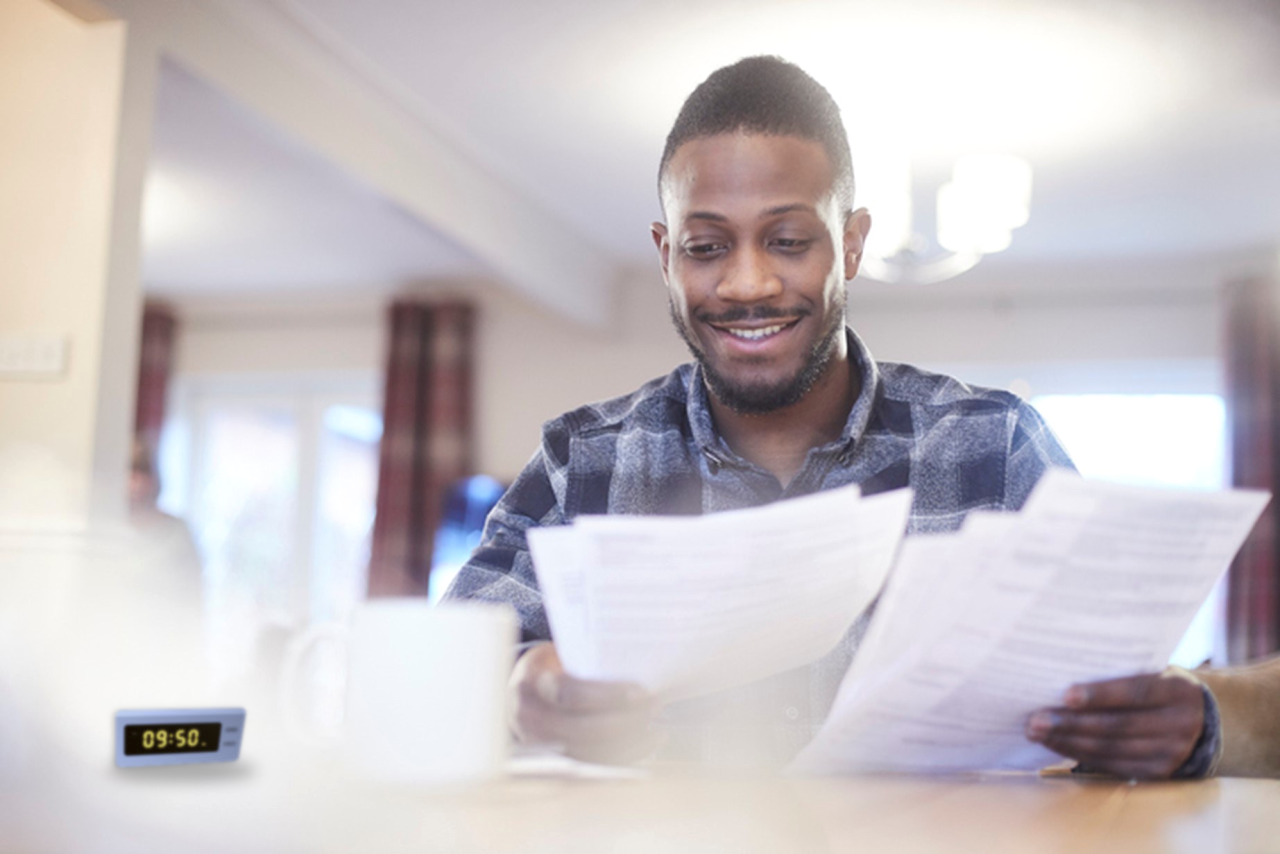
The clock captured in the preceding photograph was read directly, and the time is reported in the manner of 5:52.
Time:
9:50
